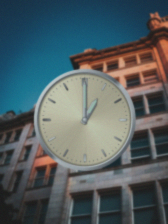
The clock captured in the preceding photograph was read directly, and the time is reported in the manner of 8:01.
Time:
1:00
